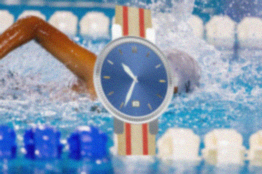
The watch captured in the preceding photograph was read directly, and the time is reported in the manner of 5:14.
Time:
10:34
